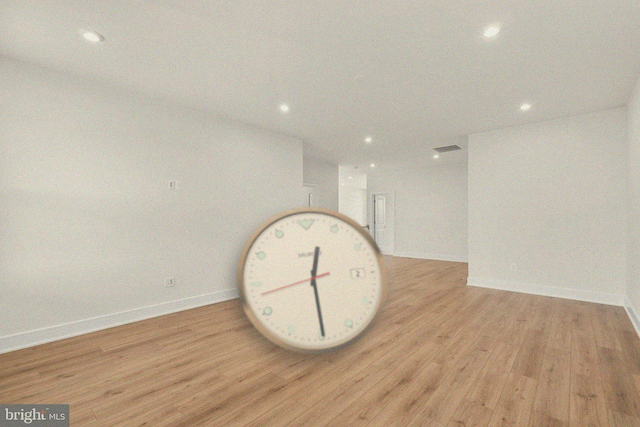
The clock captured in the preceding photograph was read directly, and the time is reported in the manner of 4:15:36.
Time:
12:29:43
